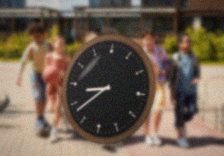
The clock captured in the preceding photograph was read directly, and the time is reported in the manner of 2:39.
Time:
8:38
